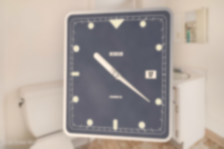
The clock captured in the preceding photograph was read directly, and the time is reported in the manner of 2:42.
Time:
10:21
